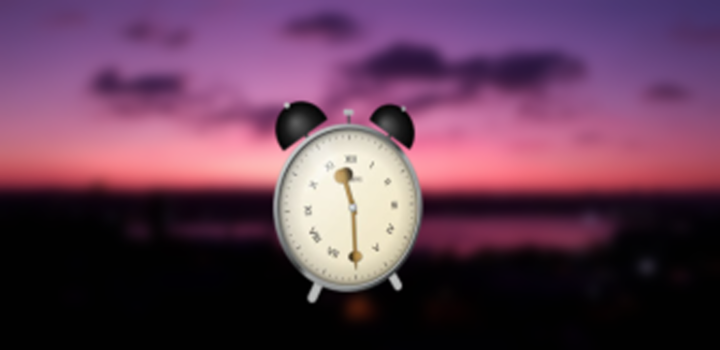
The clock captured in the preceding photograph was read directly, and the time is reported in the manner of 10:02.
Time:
11:30
